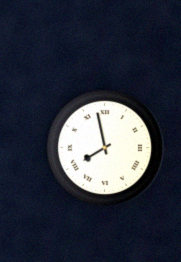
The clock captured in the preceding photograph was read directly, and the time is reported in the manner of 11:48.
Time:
7:58
